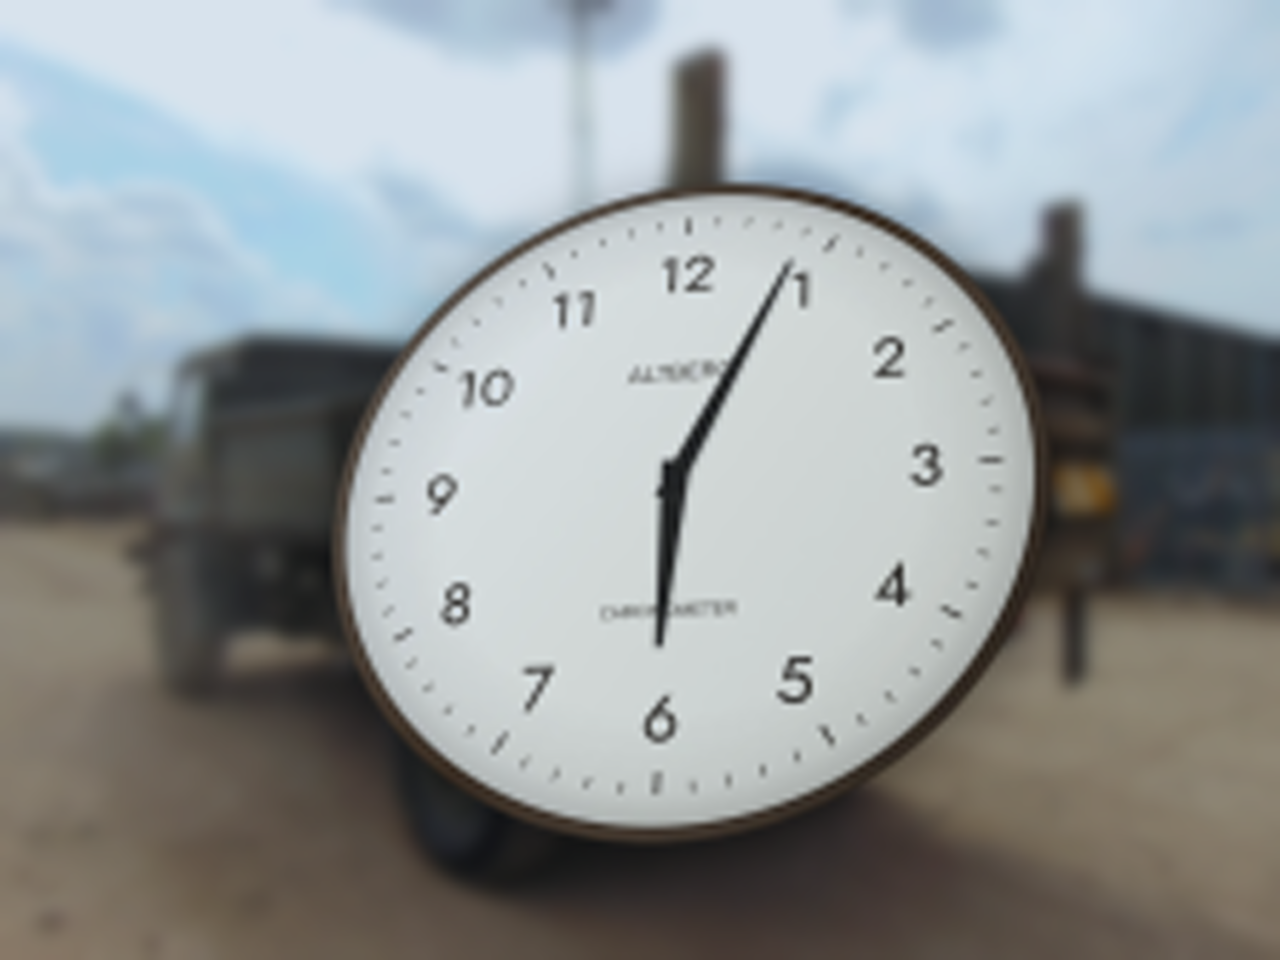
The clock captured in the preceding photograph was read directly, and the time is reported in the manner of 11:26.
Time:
6:04
